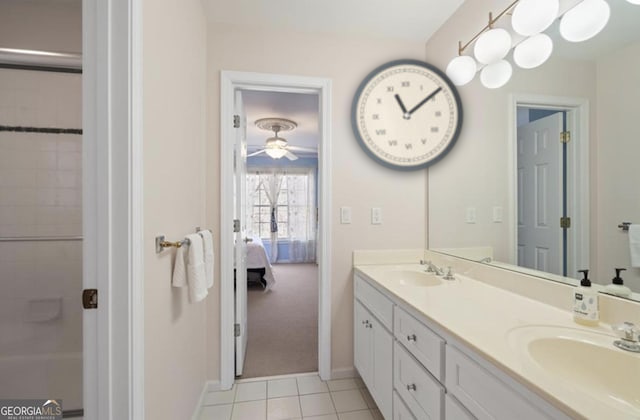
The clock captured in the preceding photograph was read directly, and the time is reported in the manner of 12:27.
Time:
11:09
